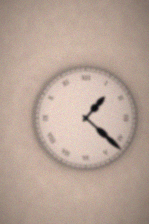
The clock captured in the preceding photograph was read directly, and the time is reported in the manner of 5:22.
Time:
1:22
